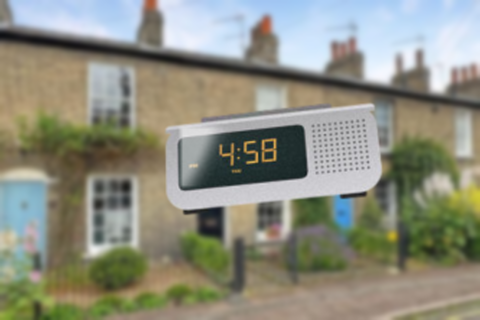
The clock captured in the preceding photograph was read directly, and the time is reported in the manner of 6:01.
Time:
4:58
